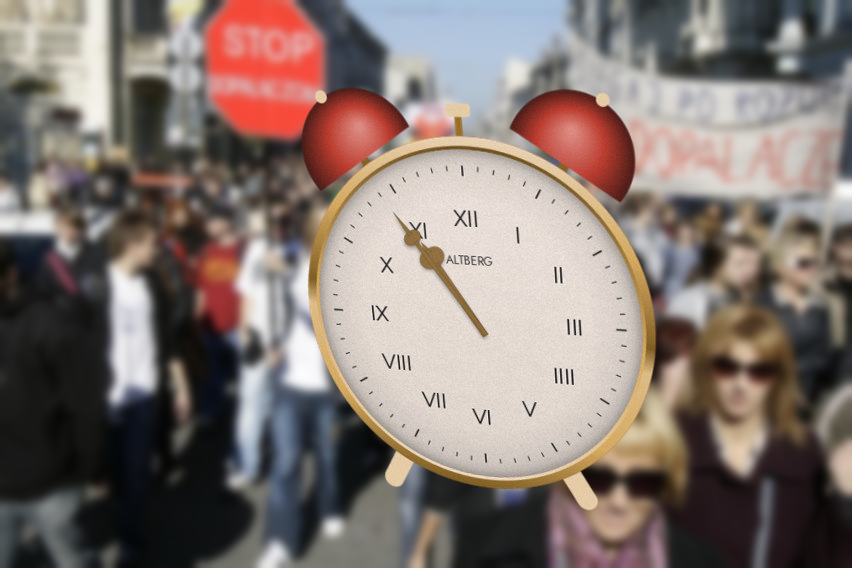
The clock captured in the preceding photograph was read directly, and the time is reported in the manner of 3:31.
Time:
10:54
